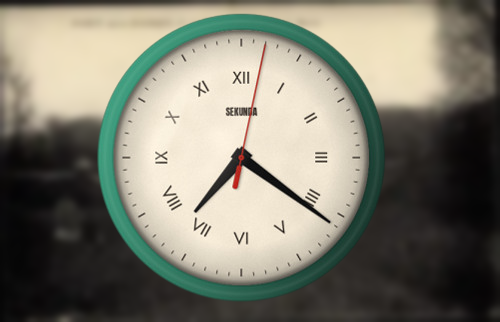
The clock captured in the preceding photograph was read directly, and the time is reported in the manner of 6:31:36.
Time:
7:21:02
